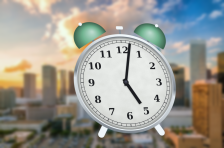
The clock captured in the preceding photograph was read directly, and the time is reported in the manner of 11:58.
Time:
5:02
